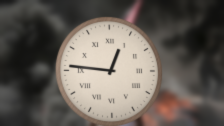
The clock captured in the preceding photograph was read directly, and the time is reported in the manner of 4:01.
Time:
12:46
